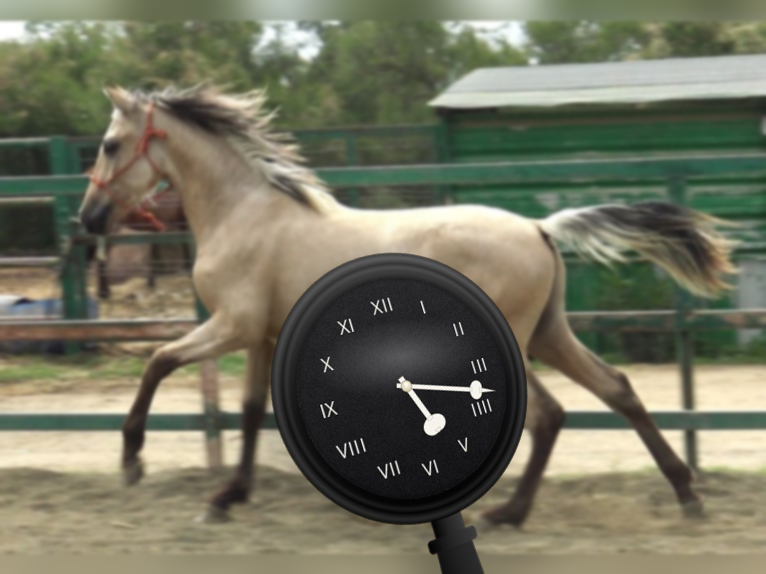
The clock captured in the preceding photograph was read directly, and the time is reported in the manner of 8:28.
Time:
5:18
